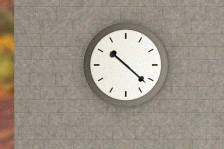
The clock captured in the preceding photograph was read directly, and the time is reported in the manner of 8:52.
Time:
10:22
